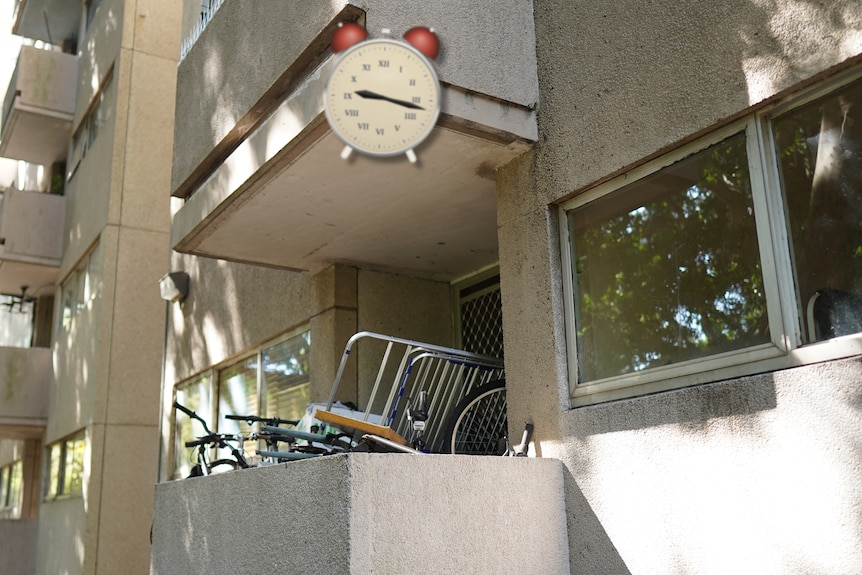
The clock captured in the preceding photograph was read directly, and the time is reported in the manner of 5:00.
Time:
9:17
